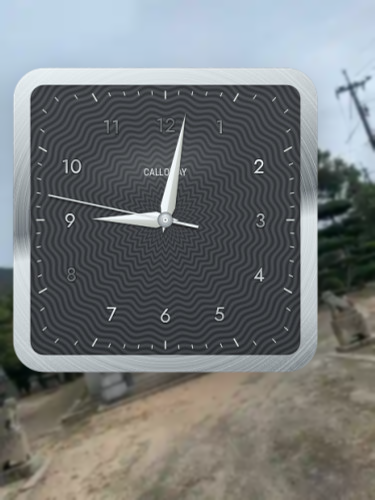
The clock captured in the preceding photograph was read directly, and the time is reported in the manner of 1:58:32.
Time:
9:01:47
